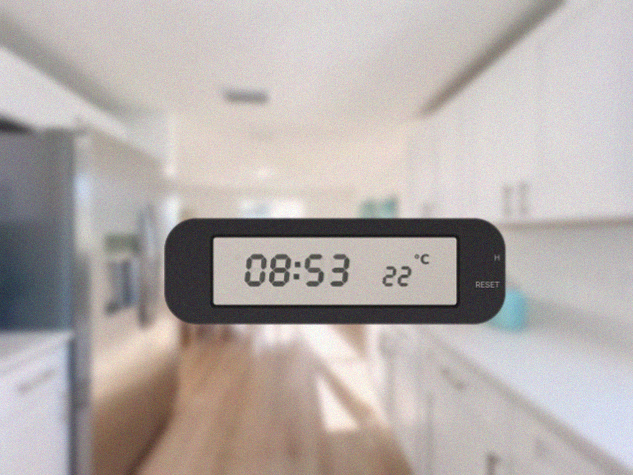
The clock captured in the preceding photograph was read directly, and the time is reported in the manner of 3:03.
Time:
8:53
